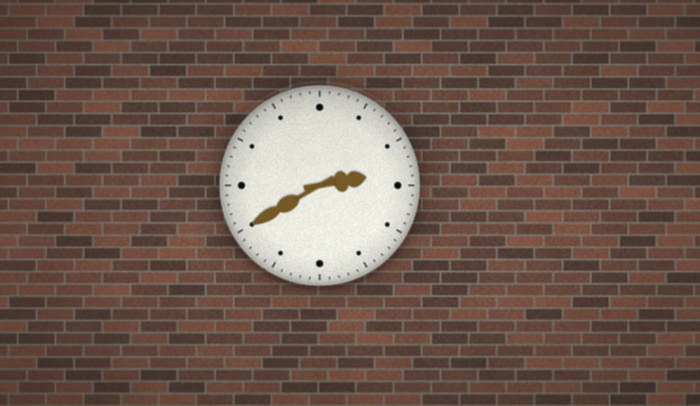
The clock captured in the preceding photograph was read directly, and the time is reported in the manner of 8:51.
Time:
2:40
